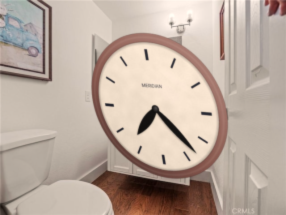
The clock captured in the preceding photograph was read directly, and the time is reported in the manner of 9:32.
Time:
7:23
